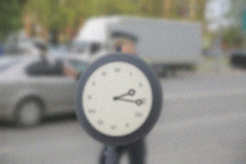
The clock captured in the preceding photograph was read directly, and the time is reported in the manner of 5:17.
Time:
2:16
